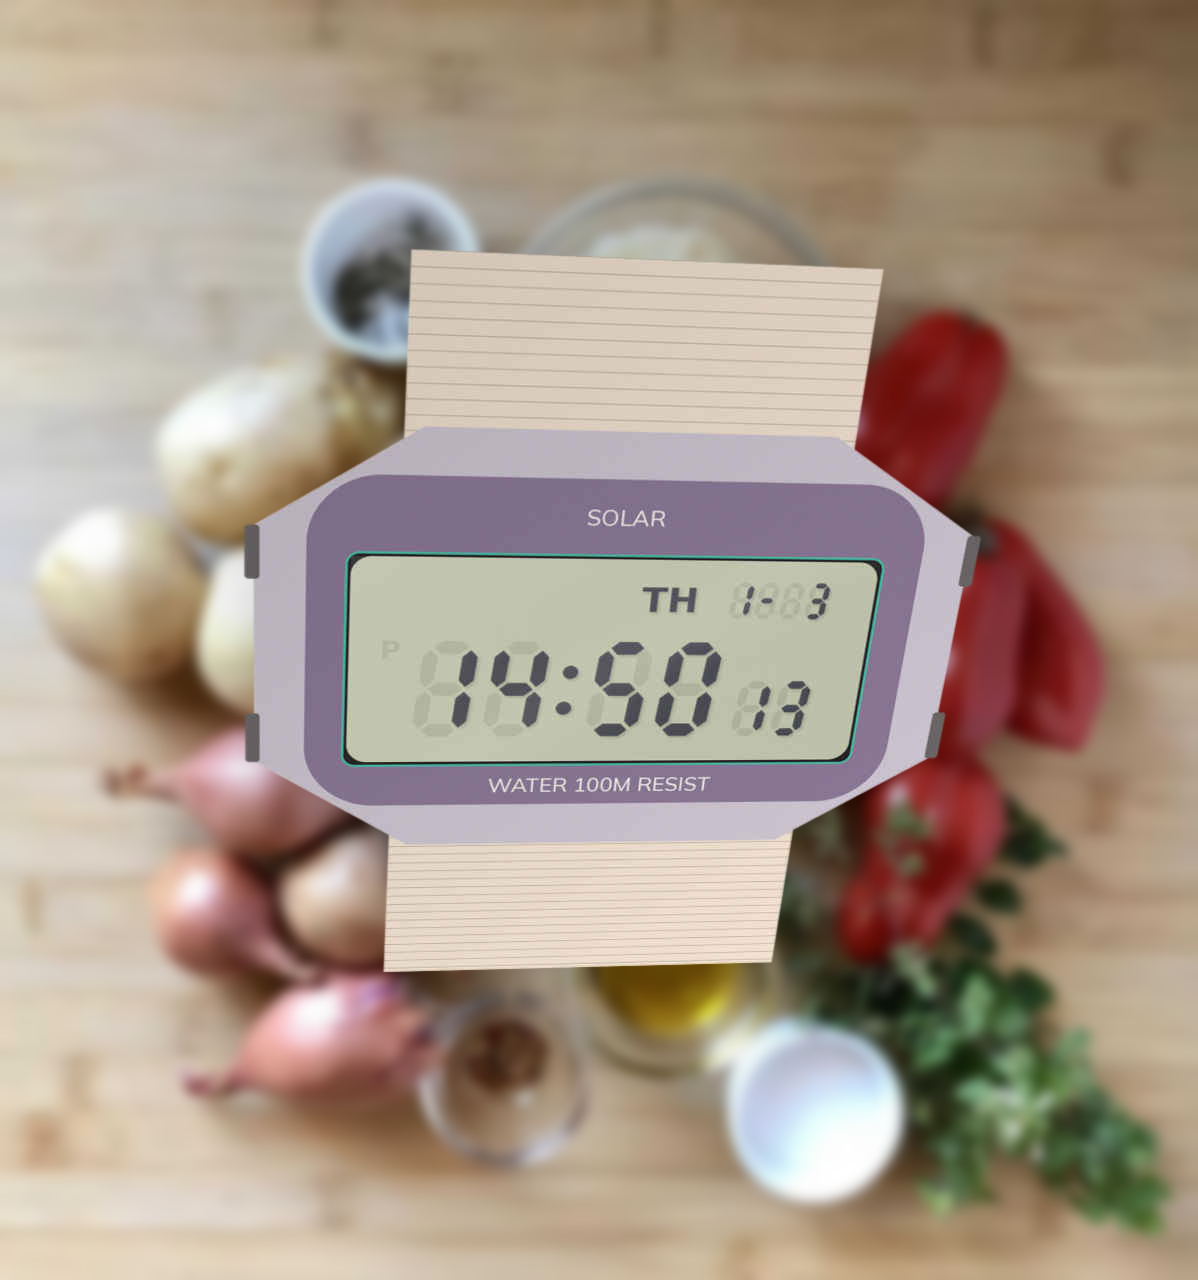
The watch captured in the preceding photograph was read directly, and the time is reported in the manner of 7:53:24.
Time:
14:50:13
